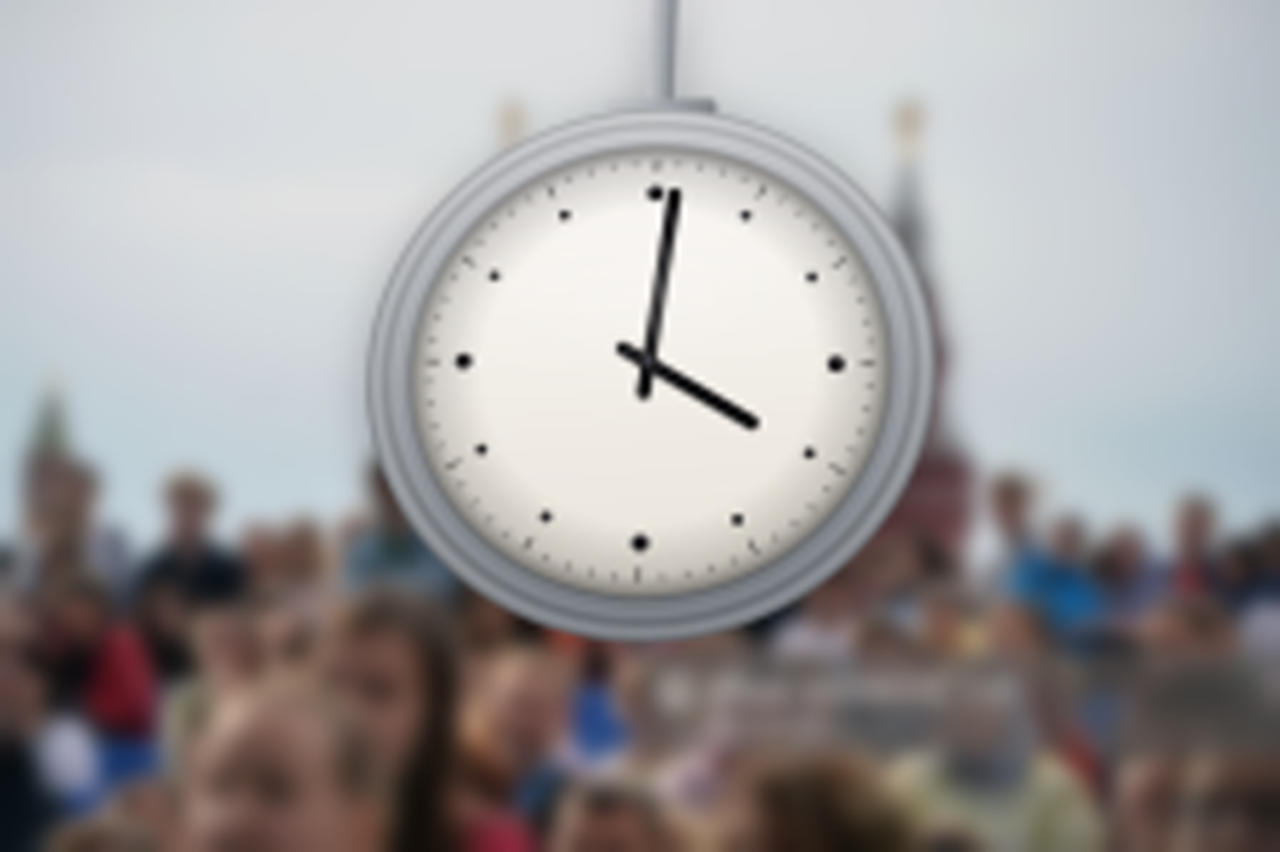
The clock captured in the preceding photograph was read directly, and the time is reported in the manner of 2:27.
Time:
4:01
